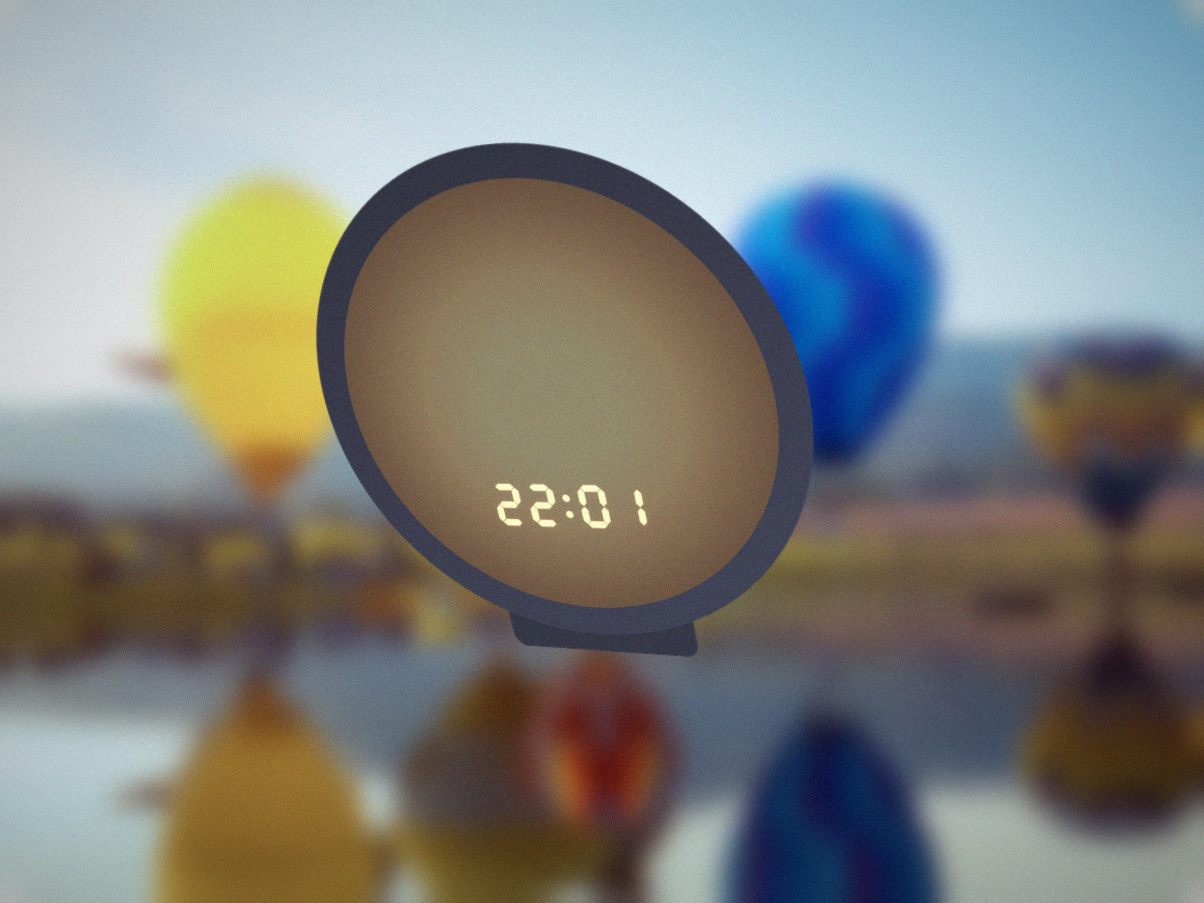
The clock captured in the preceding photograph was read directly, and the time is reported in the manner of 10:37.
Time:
22:01
